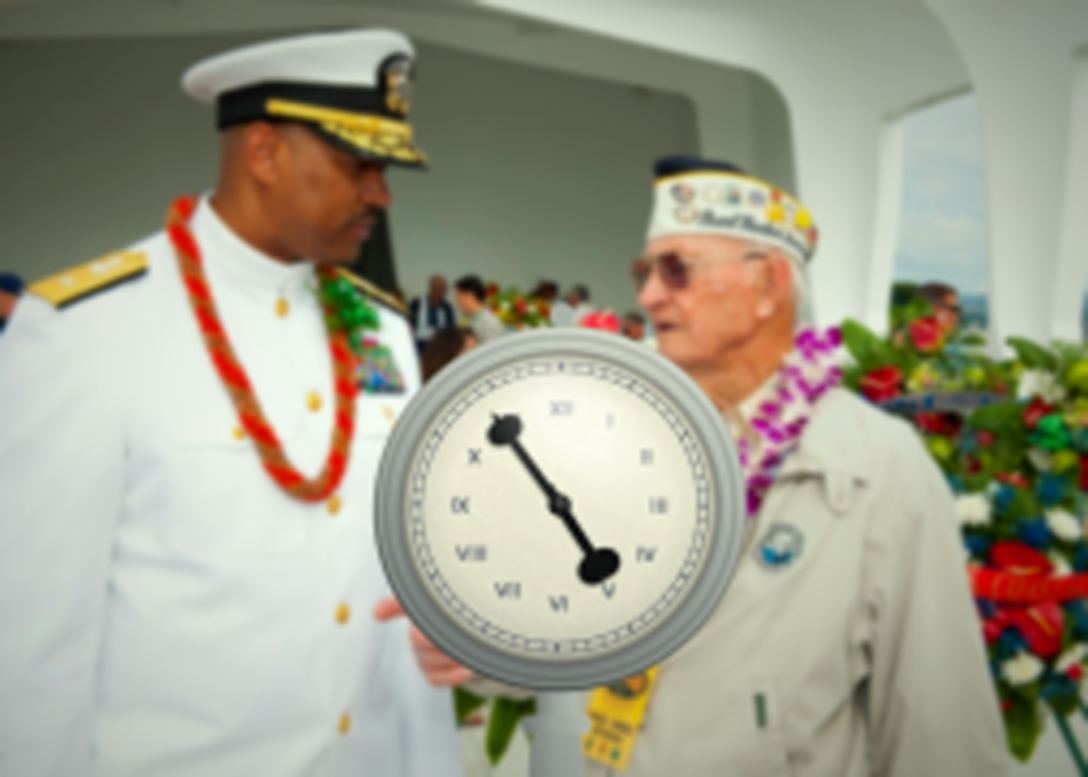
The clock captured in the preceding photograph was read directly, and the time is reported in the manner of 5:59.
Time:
4:54
